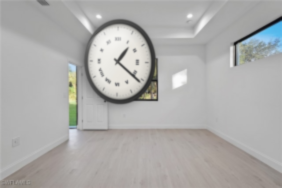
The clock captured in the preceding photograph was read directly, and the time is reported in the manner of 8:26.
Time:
1:21
